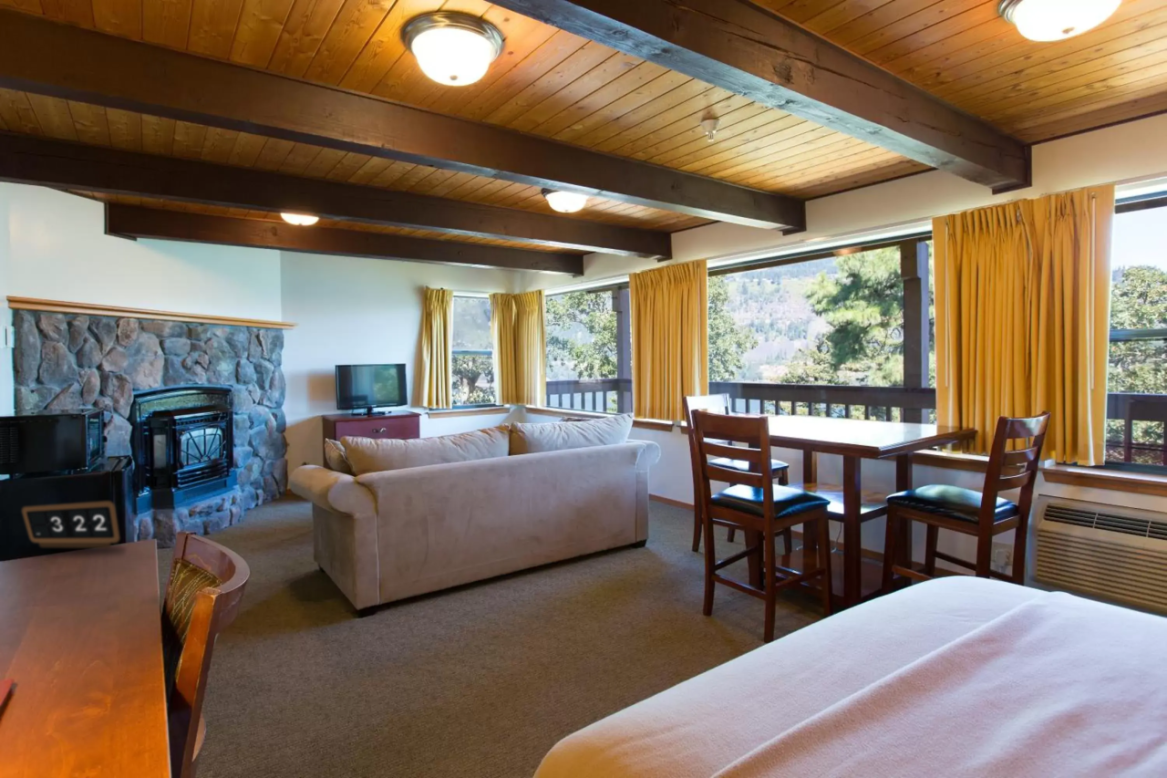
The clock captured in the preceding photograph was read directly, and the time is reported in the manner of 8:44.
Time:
3:22
